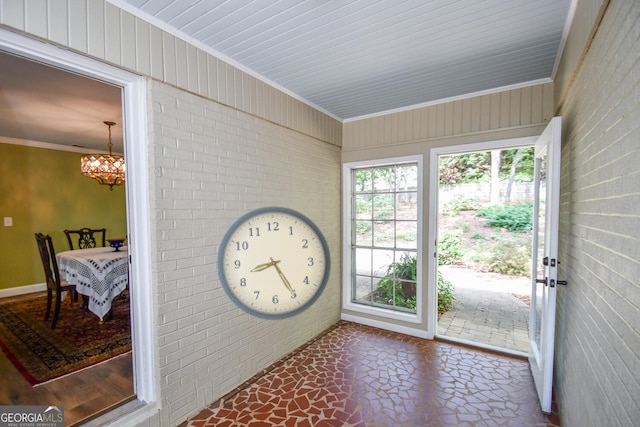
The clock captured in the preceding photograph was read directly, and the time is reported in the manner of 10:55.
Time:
8:25
